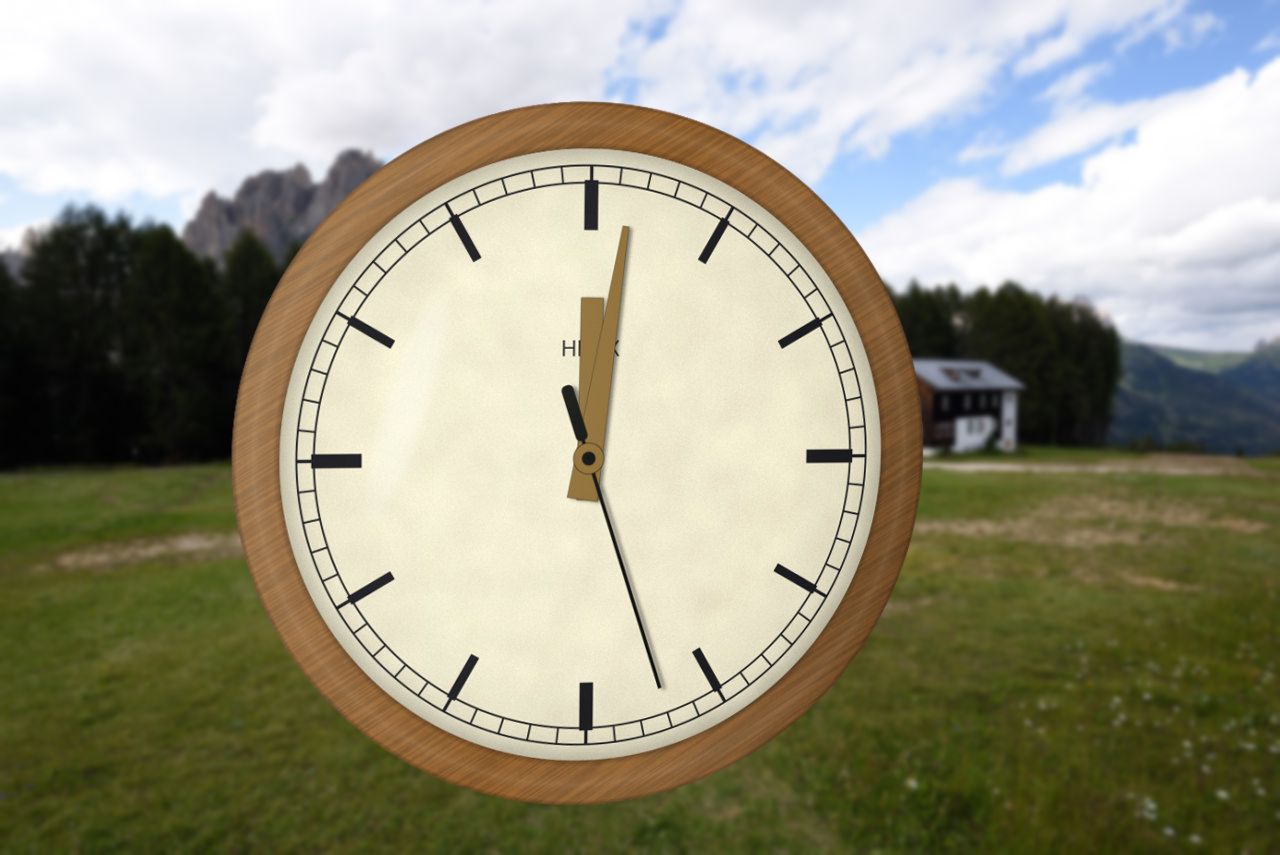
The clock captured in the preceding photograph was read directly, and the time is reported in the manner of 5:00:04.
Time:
12:01:27
